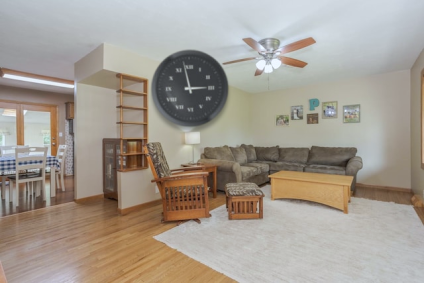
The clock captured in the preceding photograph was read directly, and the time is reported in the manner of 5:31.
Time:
2:58
